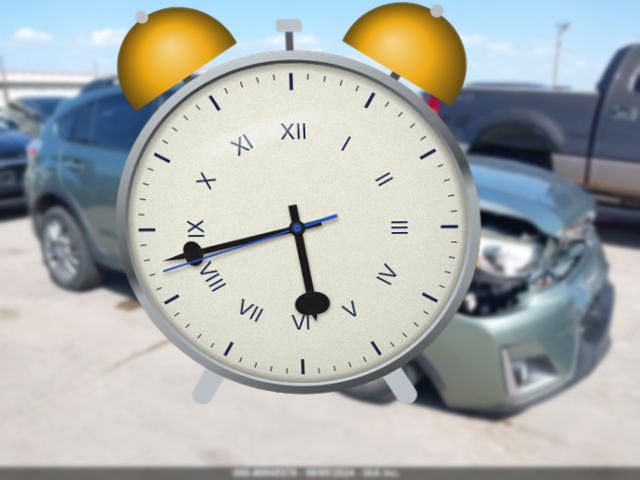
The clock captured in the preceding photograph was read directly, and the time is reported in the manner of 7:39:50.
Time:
5:42:42
